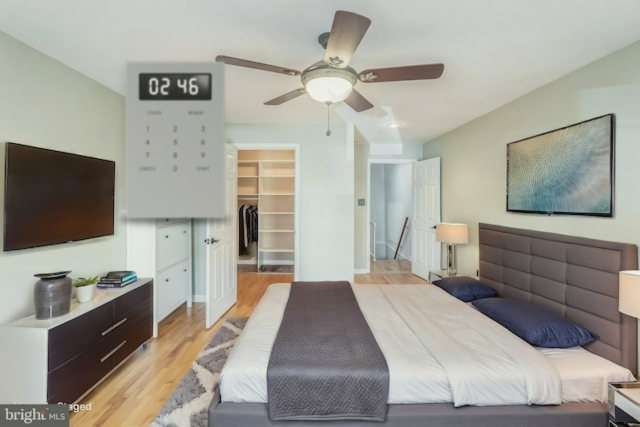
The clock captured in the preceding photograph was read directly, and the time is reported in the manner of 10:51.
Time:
2:46
